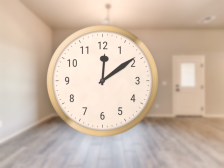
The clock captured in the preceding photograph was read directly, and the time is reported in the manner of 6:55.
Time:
12:09
